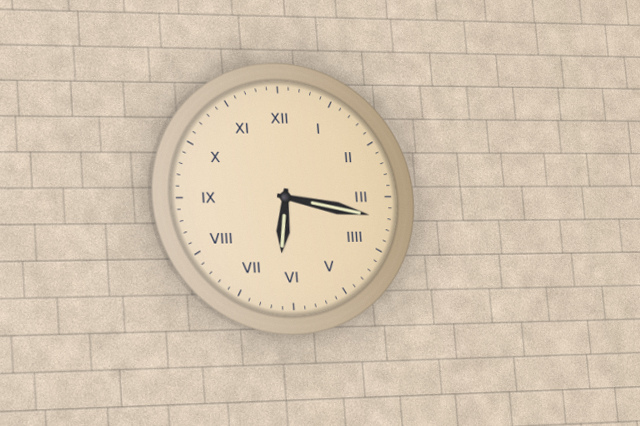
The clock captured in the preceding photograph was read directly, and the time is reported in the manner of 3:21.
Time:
6:17
